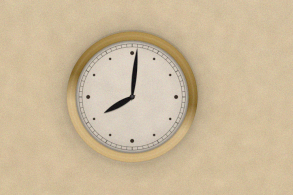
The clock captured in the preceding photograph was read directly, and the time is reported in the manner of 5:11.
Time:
8:01
